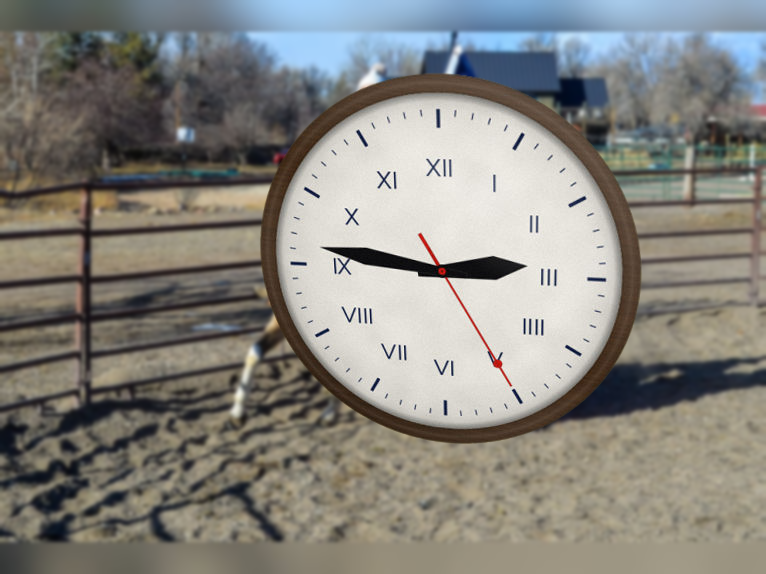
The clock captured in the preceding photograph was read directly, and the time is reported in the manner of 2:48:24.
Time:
2:46:25
